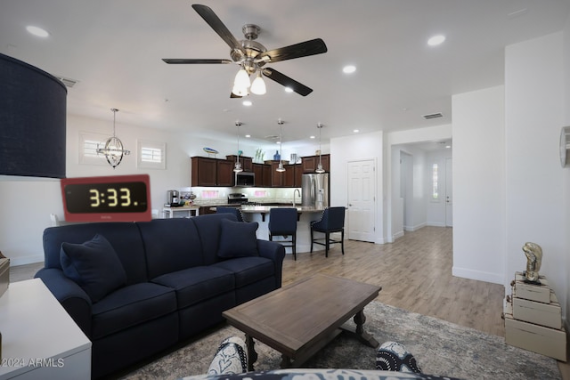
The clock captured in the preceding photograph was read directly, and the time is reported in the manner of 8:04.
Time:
3:33
